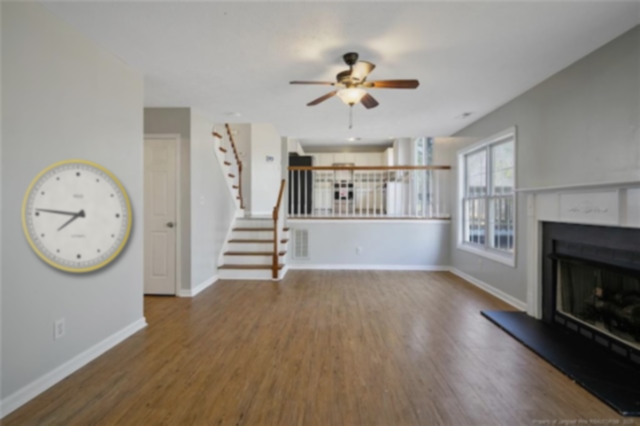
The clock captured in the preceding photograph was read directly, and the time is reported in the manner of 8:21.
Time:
7:46
